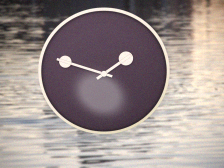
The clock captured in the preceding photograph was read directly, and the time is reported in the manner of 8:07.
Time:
1:48
